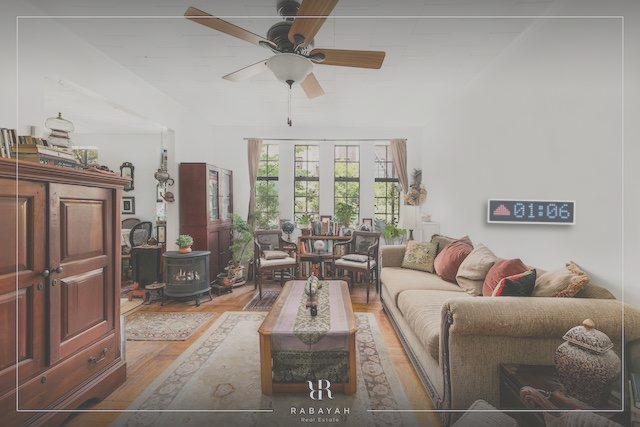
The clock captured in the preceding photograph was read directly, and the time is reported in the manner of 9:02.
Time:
1:06
